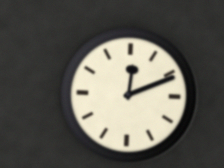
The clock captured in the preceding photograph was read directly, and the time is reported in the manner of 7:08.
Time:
12:11
